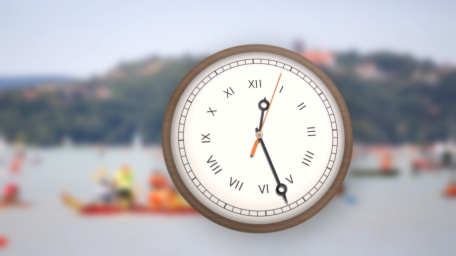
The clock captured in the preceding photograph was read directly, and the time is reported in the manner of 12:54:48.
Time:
12:27:04
